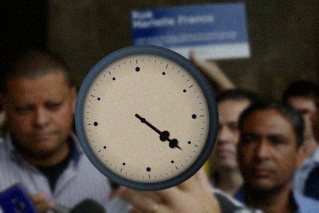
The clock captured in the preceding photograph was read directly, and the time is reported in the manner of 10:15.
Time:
4:22
